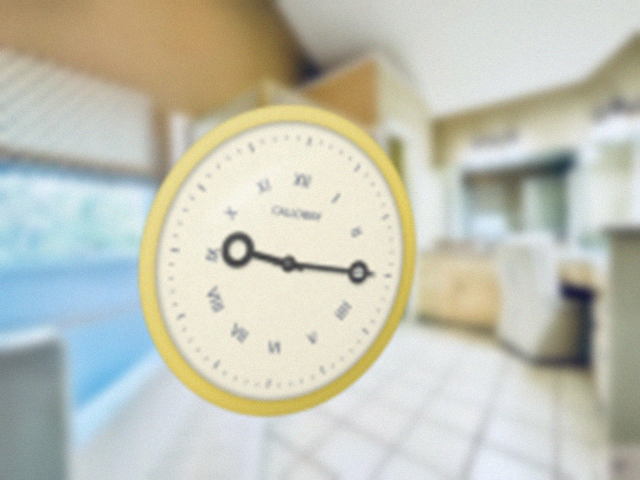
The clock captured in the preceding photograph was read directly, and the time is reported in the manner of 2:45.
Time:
9:15
